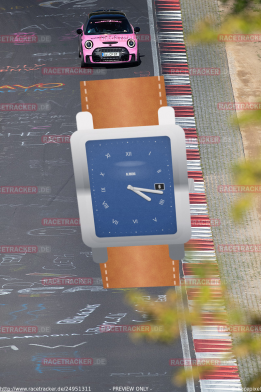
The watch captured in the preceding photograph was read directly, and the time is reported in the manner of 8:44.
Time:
4:17
